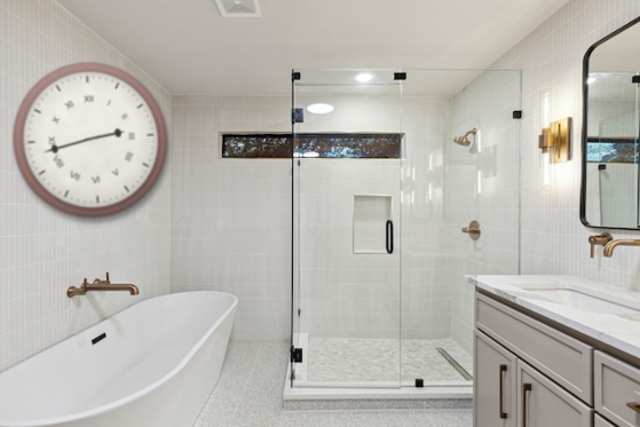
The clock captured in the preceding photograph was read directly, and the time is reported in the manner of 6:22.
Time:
2:43
